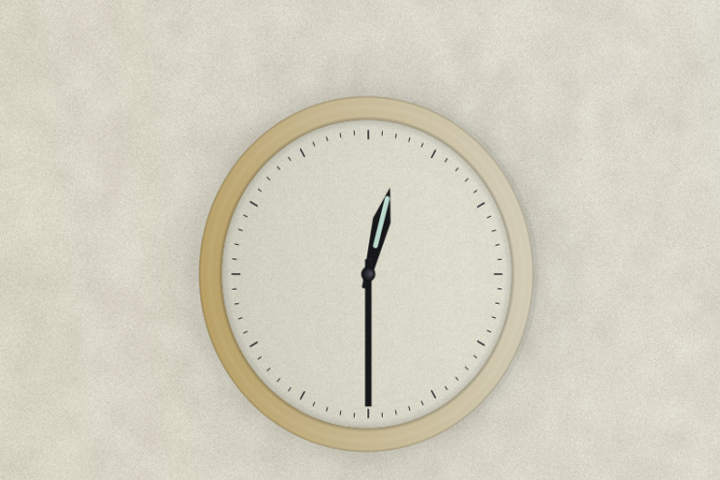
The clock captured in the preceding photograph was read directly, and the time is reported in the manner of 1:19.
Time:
12:30
